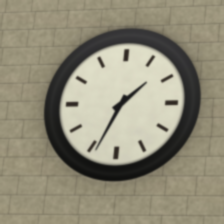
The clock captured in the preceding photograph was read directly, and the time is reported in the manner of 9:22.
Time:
1:34
